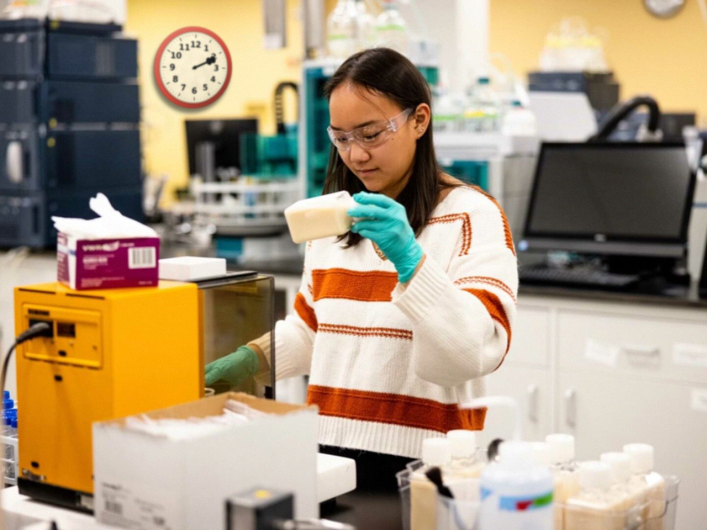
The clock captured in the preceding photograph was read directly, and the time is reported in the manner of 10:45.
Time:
2:11
